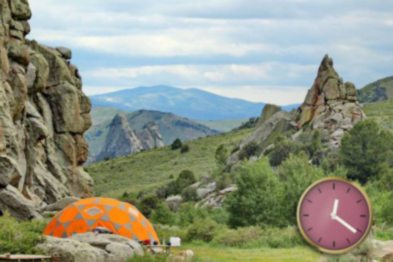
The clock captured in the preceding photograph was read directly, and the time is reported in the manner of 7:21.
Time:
12:21
